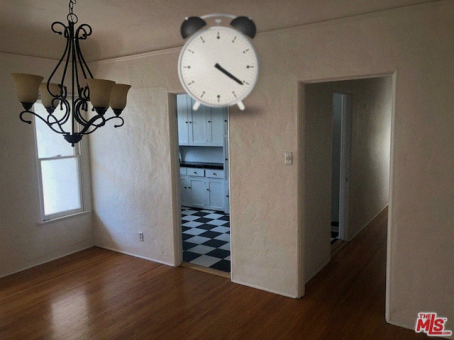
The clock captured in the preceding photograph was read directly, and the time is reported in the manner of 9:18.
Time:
4:21
